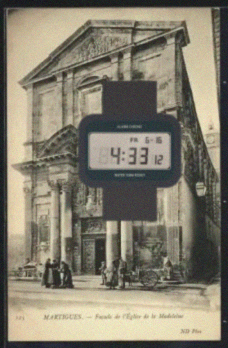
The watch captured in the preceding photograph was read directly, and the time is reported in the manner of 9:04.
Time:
4:33
